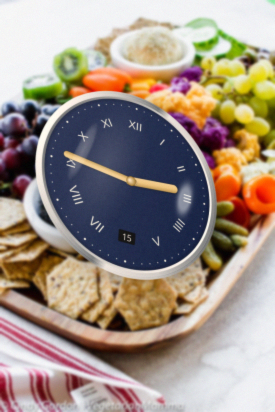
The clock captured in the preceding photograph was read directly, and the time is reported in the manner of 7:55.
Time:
2:46
